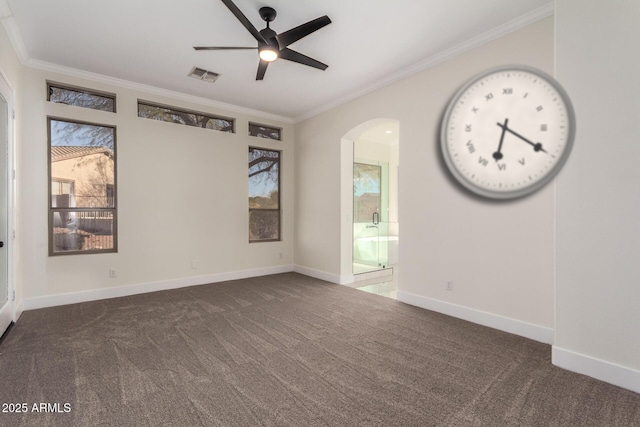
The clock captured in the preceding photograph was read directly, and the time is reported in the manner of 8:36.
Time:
6:20
